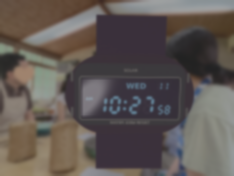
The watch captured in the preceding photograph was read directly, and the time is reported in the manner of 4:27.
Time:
10:27
